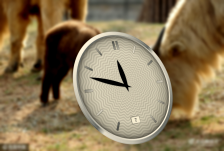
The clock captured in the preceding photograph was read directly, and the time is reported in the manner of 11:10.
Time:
11:48
